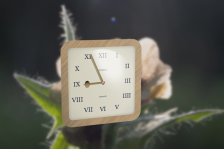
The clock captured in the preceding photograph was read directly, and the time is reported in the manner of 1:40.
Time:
8:56
